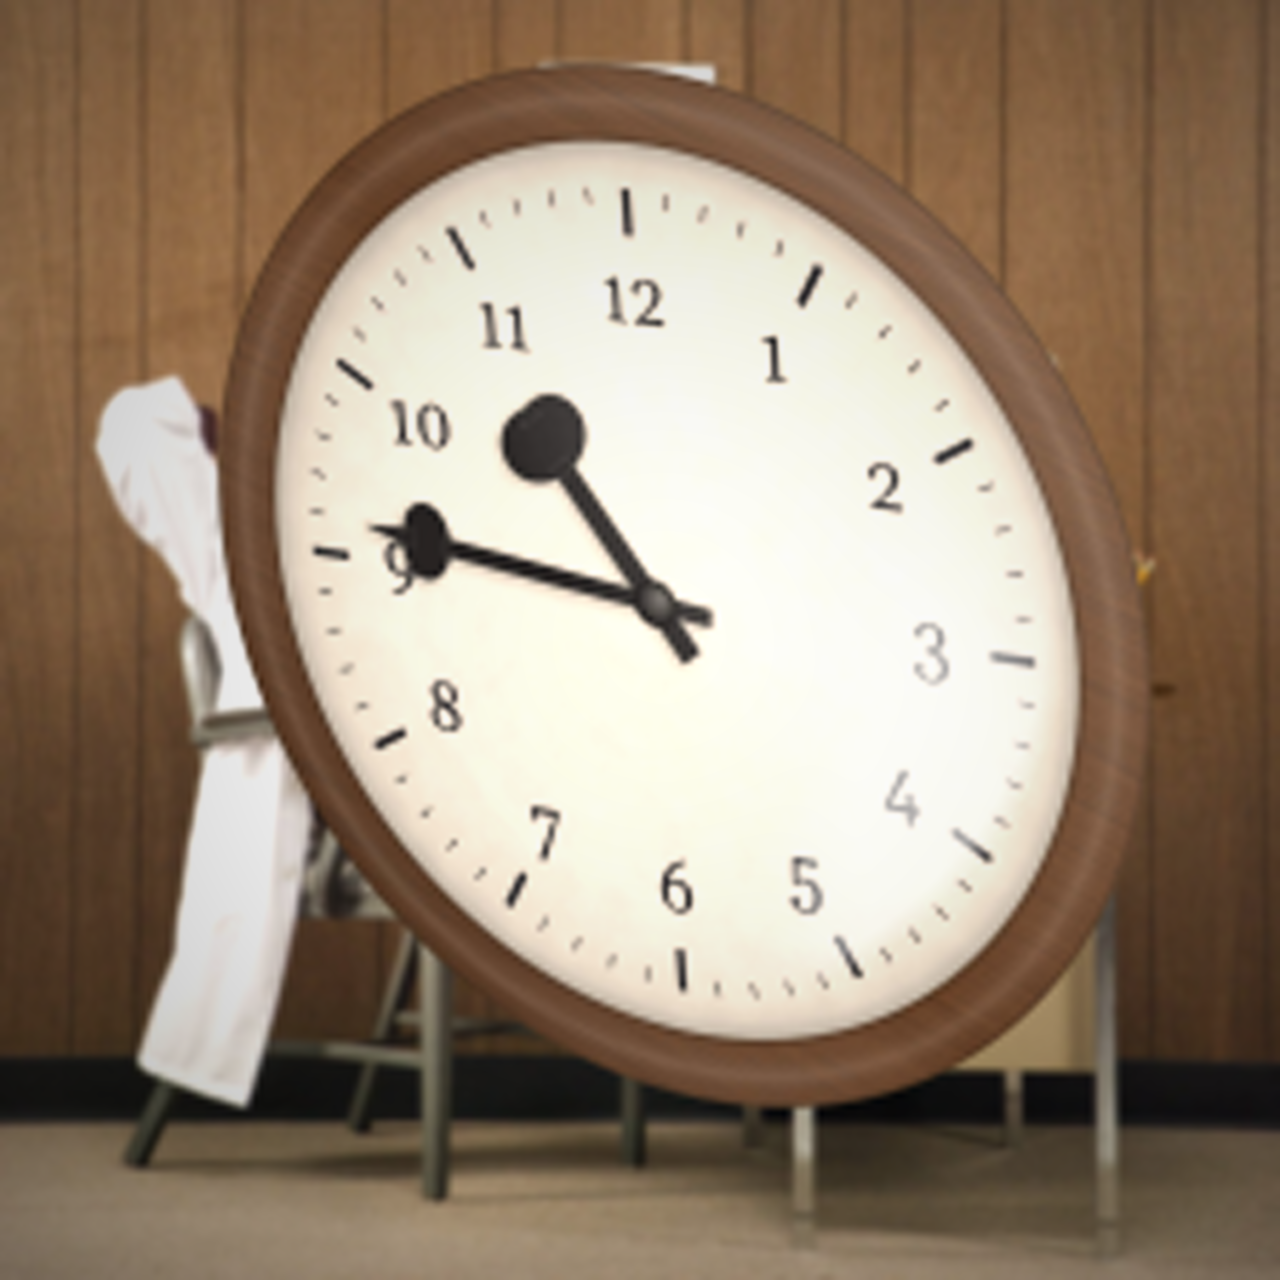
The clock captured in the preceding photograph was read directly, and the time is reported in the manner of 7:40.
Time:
10:46
